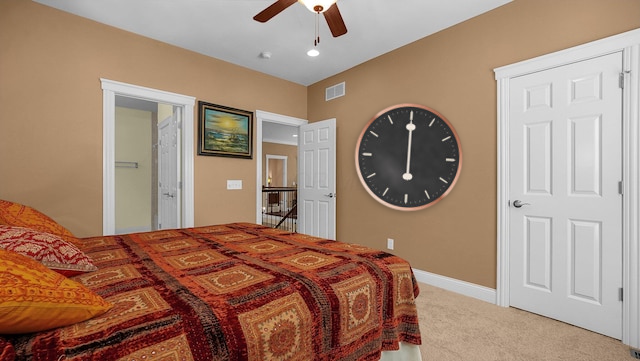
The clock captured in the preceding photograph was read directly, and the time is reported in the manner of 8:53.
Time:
6:00
